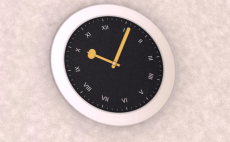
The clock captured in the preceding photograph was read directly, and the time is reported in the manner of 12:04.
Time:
10:06
